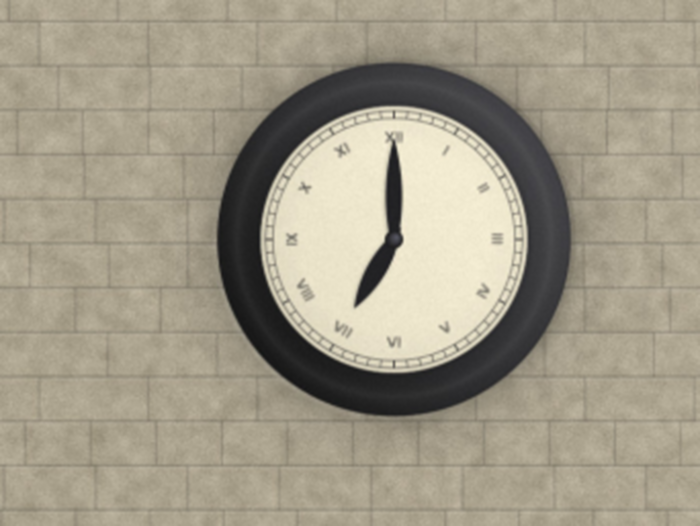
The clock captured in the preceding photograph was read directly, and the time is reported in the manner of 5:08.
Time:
7:00
